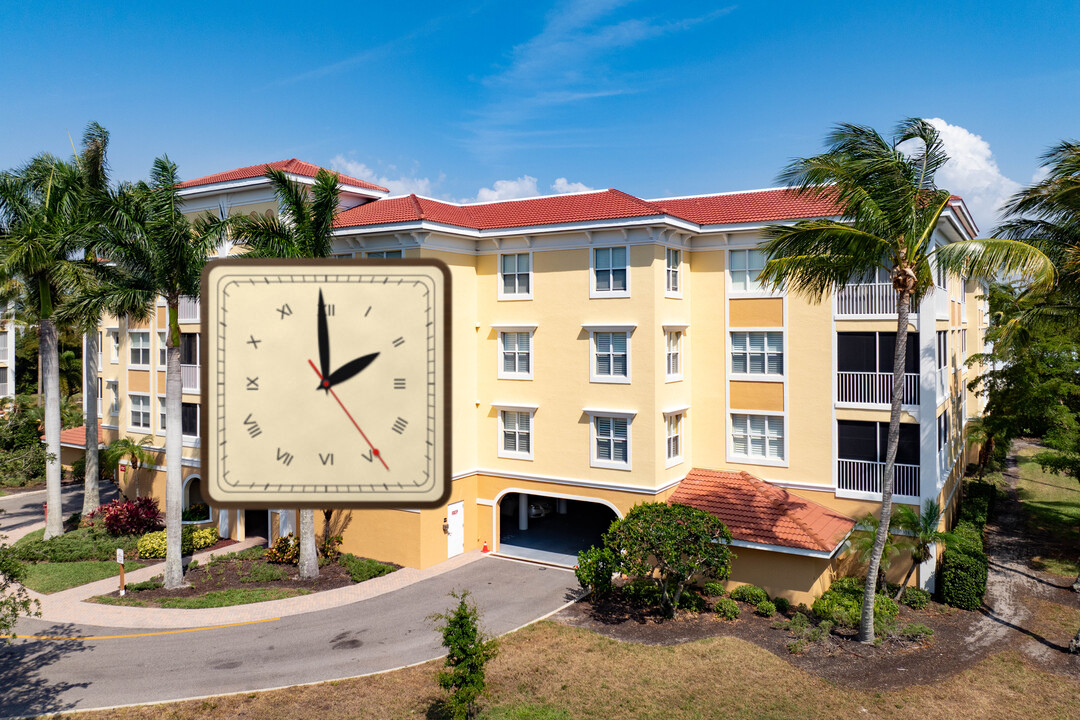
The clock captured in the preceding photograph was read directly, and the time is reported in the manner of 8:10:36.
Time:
1:59:24
